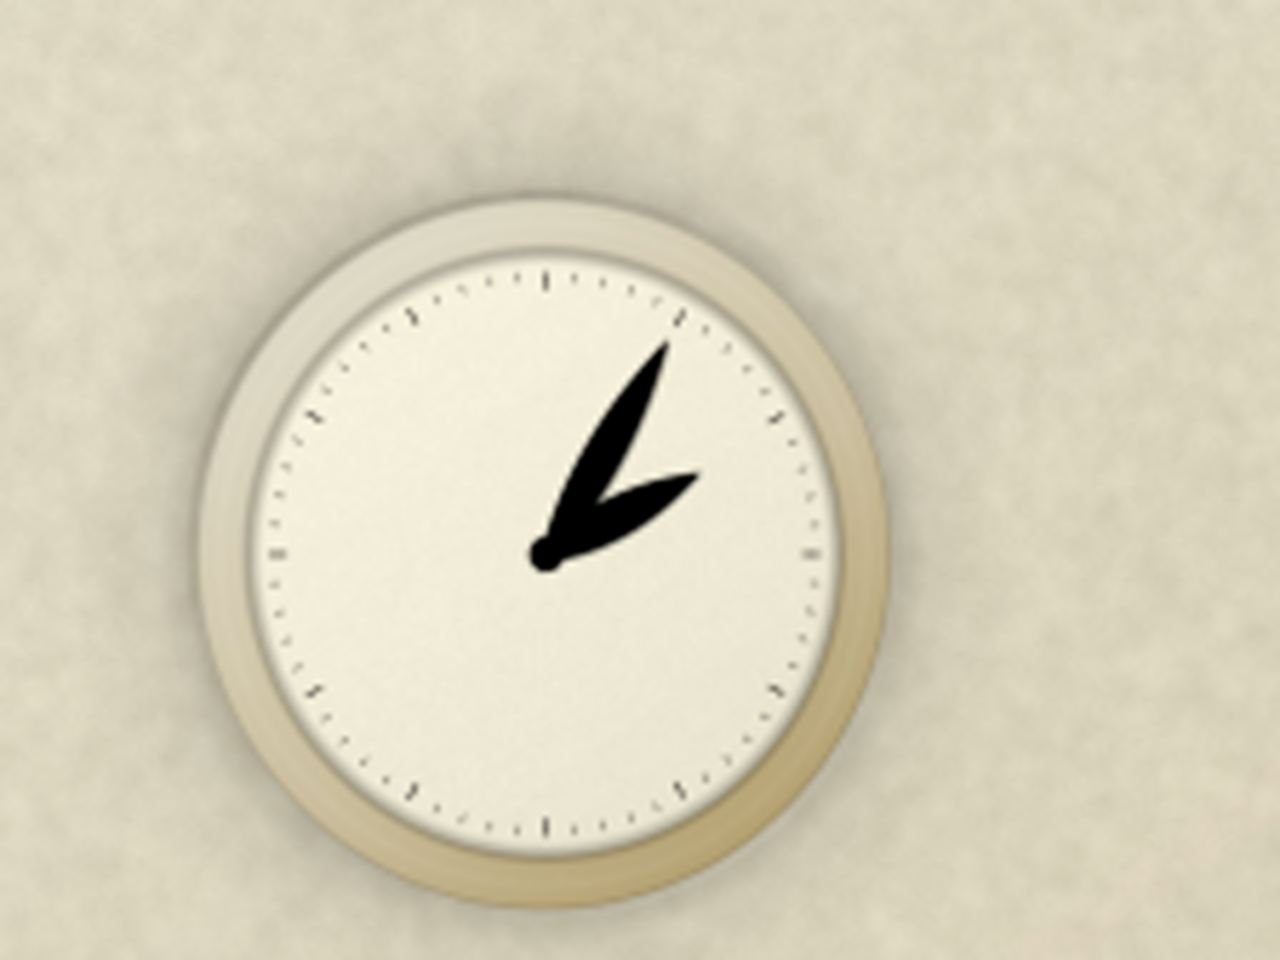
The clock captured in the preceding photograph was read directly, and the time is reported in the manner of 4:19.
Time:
2:05
